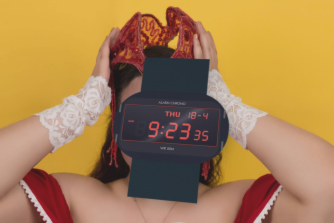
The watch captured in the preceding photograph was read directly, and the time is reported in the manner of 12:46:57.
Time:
9:23:35
